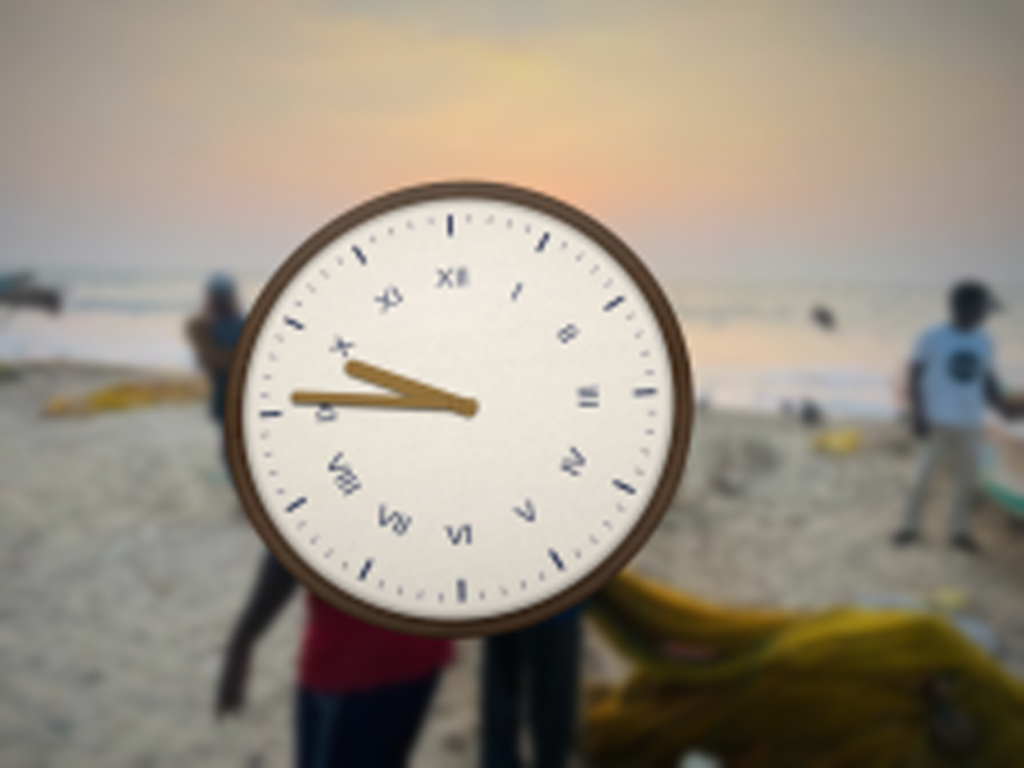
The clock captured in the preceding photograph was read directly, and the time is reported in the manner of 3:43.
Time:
9:46
